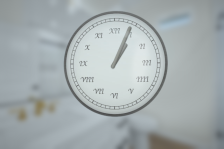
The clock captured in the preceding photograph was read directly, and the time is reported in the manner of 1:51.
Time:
1:04
